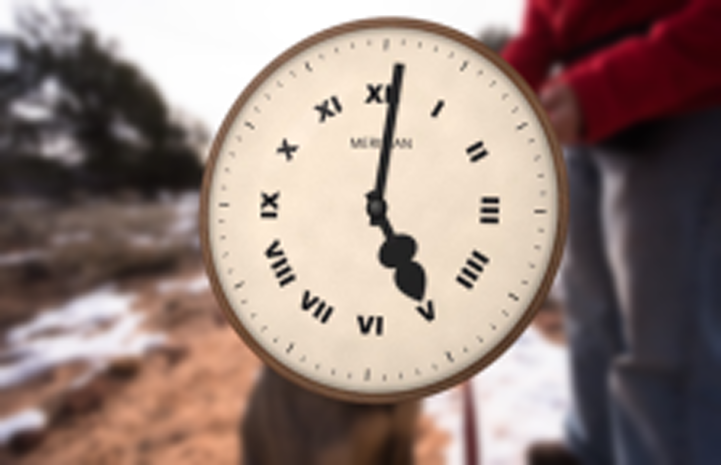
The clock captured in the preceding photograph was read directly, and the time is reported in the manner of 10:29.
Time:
5:01
